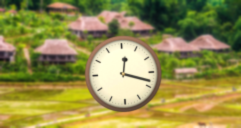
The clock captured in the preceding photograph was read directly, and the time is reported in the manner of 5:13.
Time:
12:18
